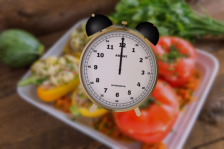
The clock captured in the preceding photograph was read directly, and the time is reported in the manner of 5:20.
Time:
12:00
